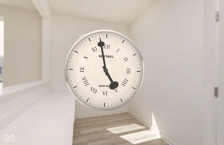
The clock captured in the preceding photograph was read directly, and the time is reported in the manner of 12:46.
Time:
4:58
